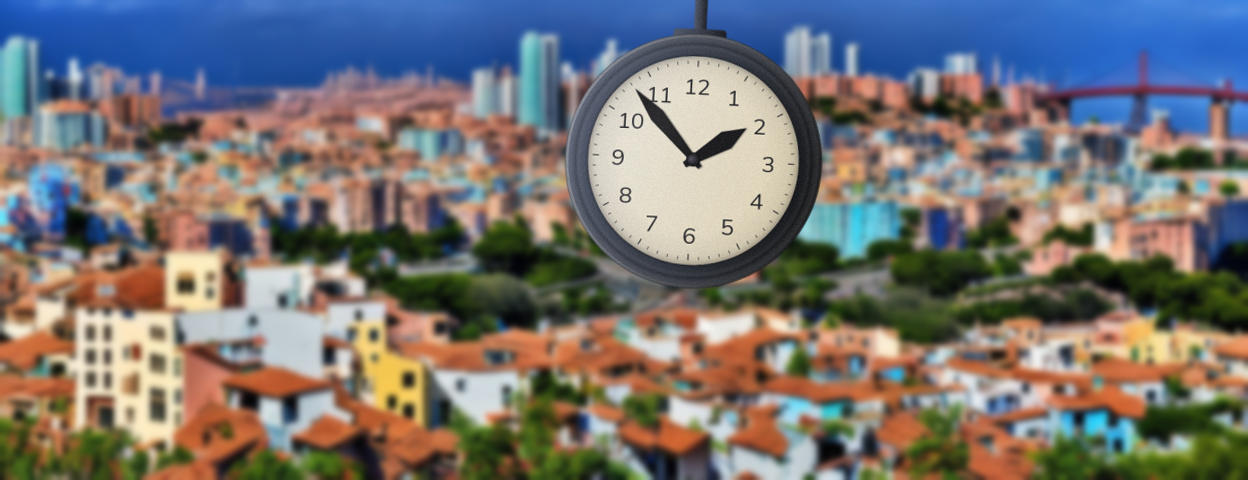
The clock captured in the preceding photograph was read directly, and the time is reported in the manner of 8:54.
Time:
1:53
